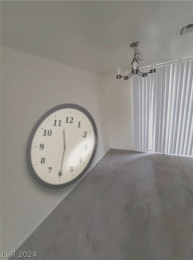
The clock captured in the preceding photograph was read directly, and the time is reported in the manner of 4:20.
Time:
11:30
